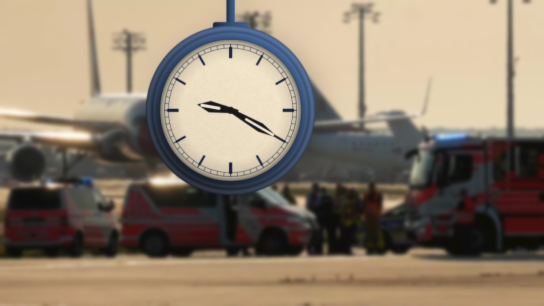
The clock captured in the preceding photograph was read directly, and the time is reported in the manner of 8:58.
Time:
9:20
